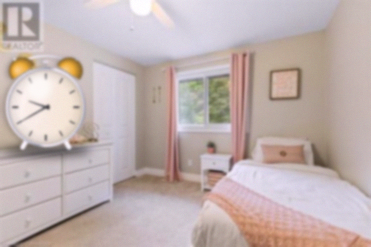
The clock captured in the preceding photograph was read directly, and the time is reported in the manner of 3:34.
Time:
9:40
